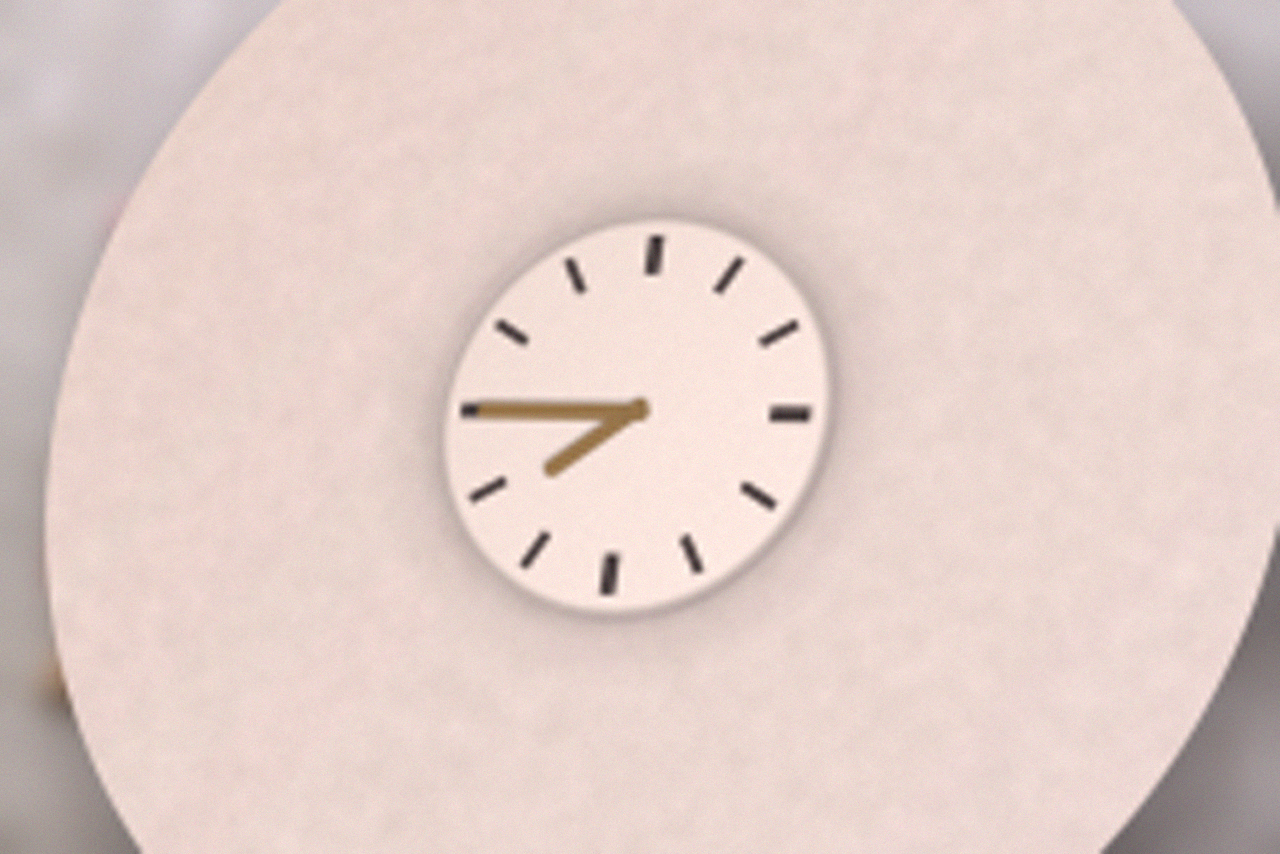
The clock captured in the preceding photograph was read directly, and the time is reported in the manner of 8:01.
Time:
7:45
